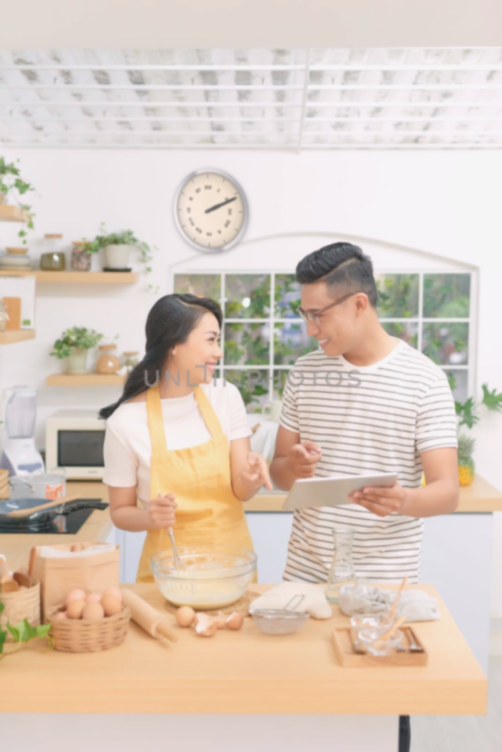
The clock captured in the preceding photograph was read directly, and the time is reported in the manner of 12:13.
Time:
2:11
